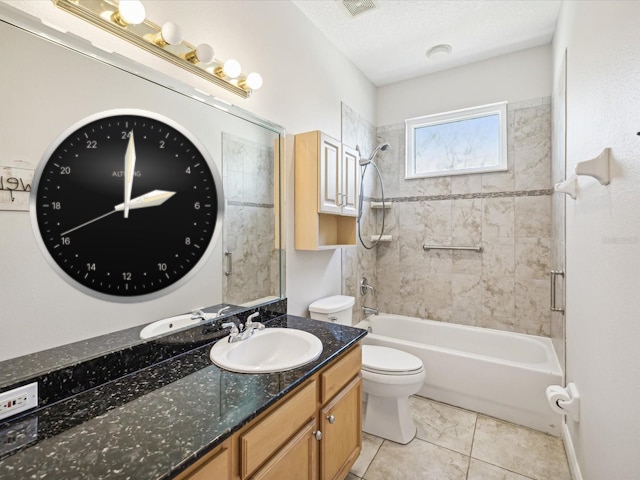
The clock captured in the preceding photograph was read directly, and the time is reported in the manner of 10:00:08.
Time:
5:00:41
